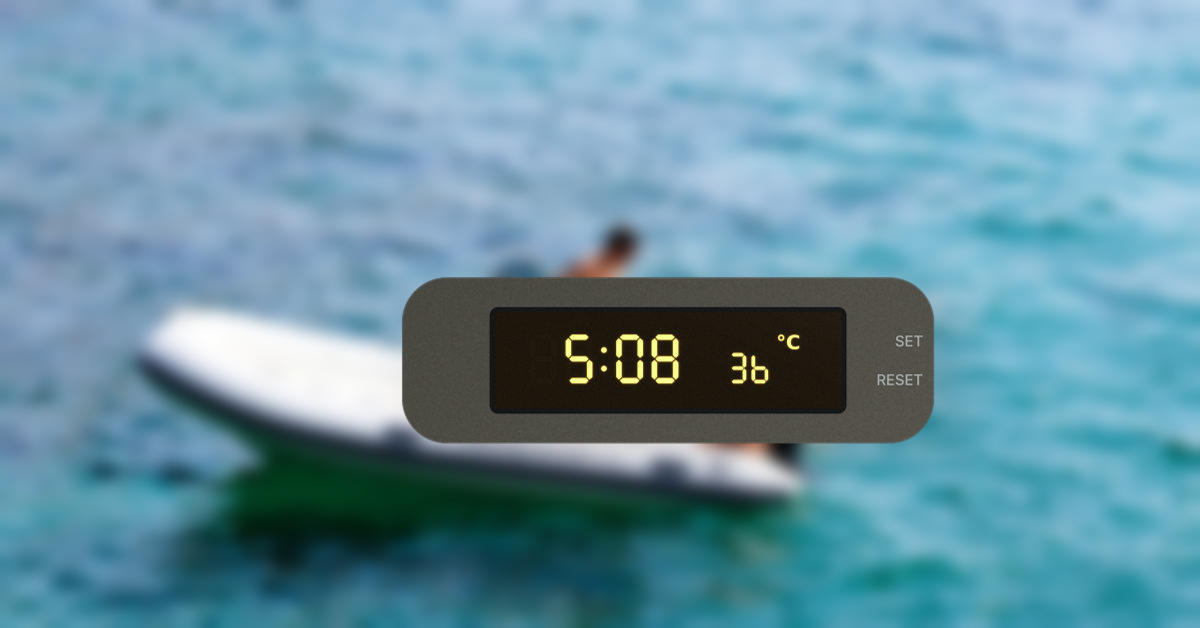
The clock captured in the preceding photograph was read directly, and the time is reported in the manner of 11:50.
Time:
5:08
